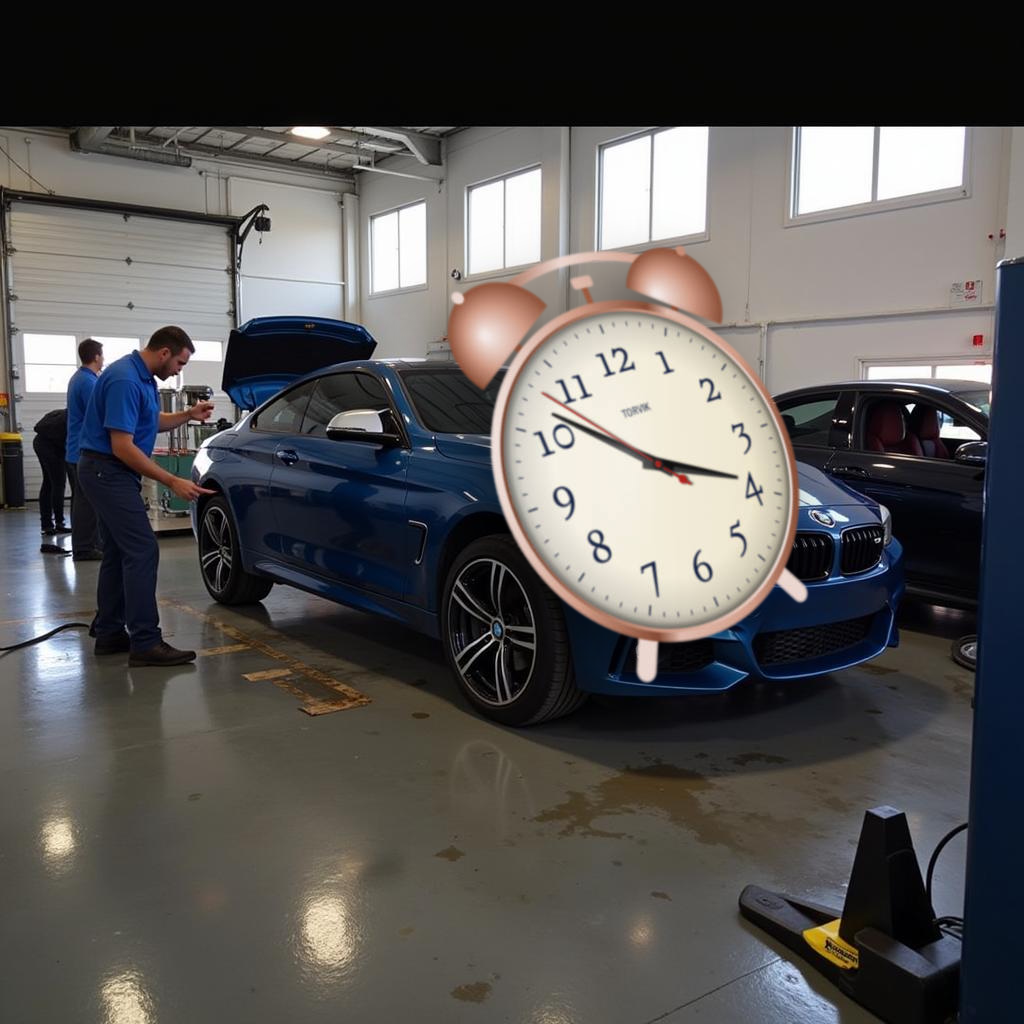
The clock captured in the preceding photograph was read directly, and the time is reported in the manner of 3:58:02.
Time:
3:51:53
